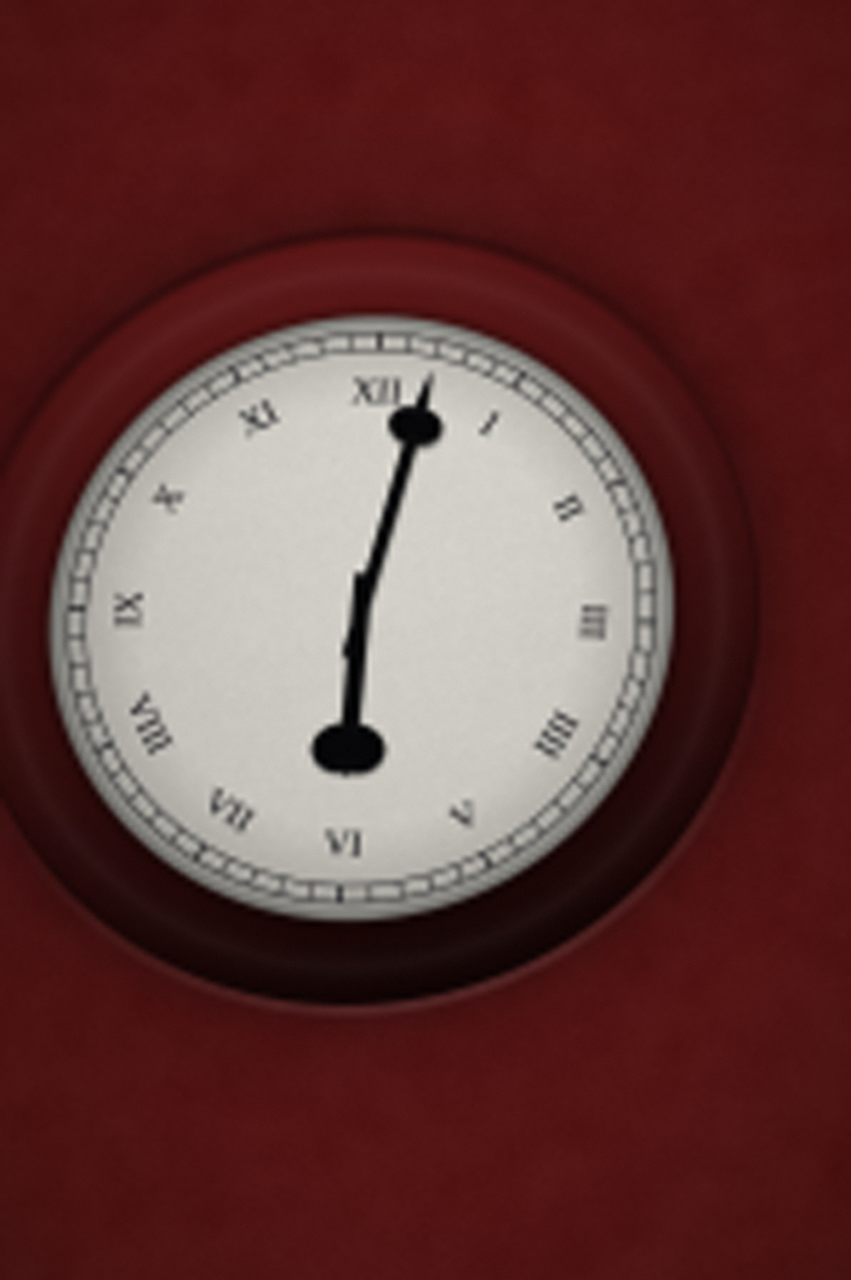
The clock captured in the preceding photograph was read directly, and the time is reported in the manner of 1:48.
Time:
6:02
